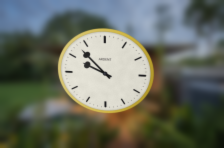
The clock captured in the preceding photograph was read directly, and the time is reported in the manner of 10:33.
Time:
9:53
